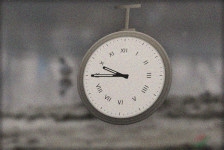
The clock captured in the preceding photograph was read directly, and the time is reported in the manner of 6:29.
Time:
9:45
